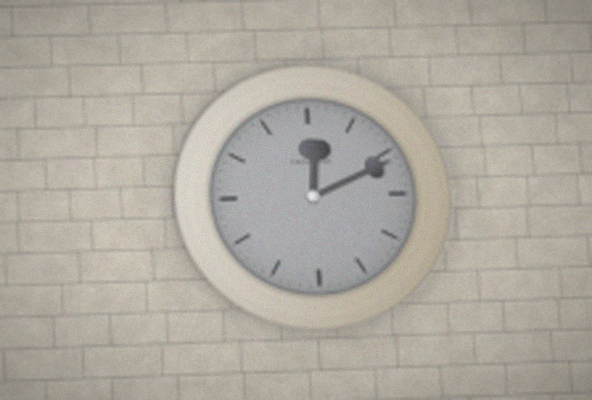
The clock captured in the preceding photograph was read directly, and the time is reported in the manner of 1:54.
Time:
12:11
